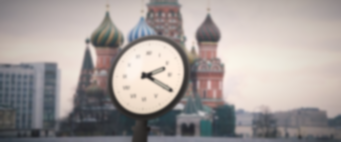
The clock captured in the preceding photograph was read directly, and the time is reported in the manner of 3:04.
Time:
2:20
